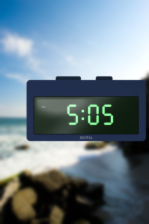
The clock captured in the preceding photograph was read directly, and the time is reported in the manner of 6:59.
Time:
5:05
